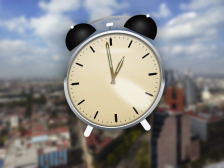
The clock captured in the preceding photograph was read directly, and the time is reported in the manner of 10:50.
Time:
12:59
